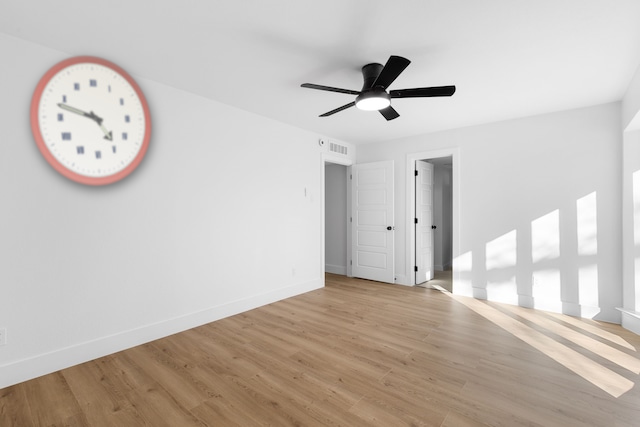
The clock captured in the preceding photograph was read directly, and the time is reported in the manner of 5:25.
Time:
4:48
